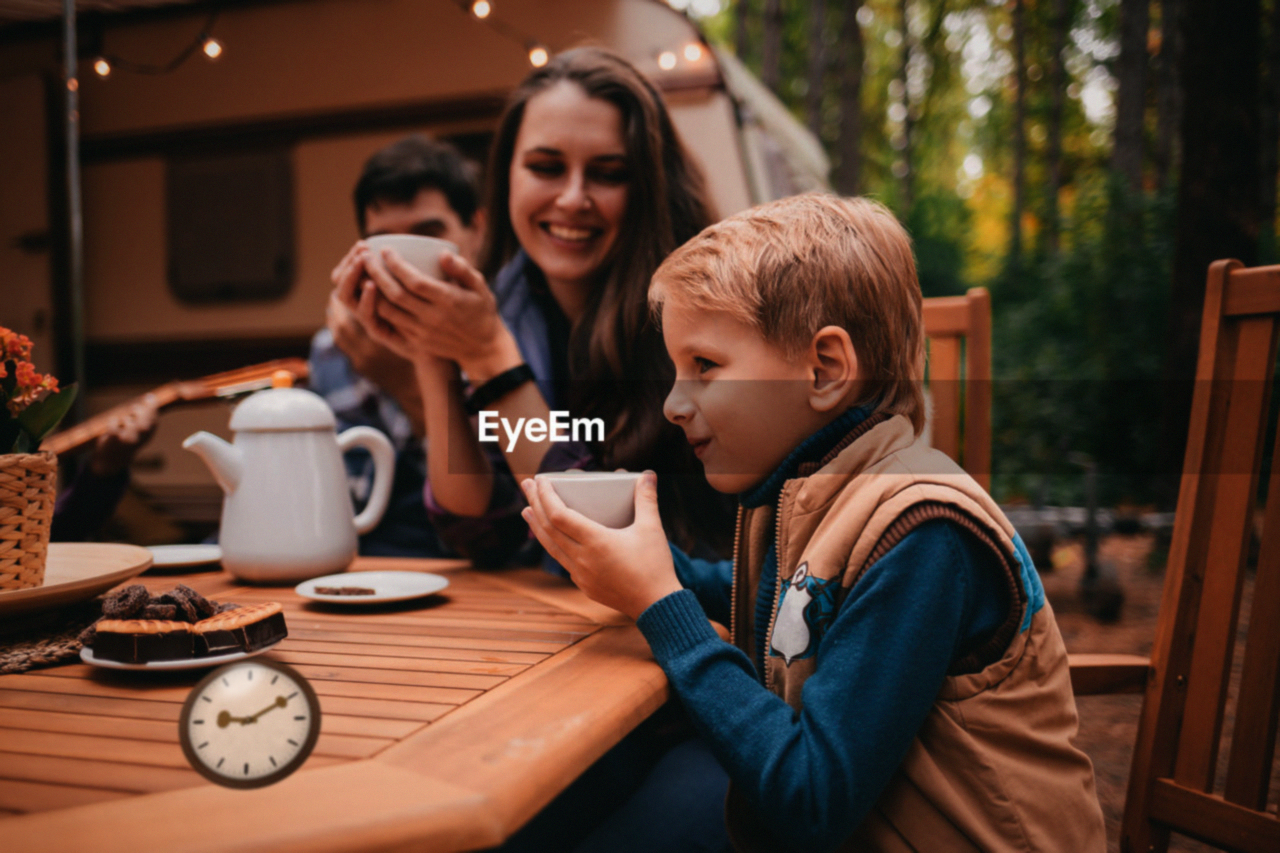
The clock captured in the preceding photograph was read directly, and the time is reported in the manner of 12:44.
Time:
9:10
